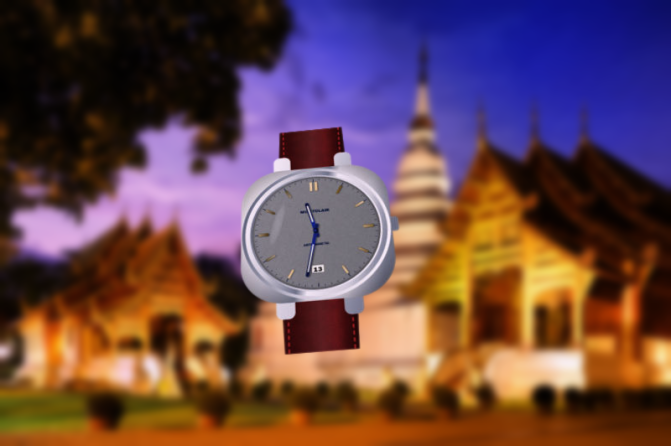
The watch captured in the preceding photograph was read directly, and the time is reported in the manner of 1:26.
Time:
11:32
